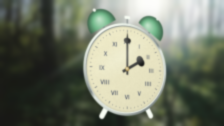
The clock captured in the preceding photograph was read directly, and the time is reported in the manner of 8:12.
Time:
2:00
